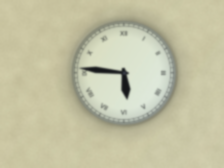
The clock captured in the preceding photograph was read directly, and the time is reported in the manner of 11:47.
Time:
5:46
